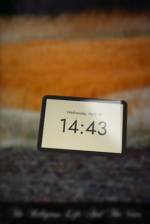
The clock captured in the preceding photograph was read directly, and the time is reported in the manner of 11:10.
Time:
14:43
